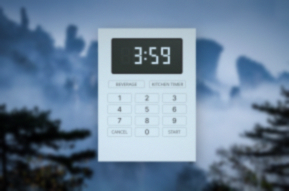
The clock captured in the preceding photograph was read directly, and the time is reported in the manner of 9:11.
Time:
3:59
